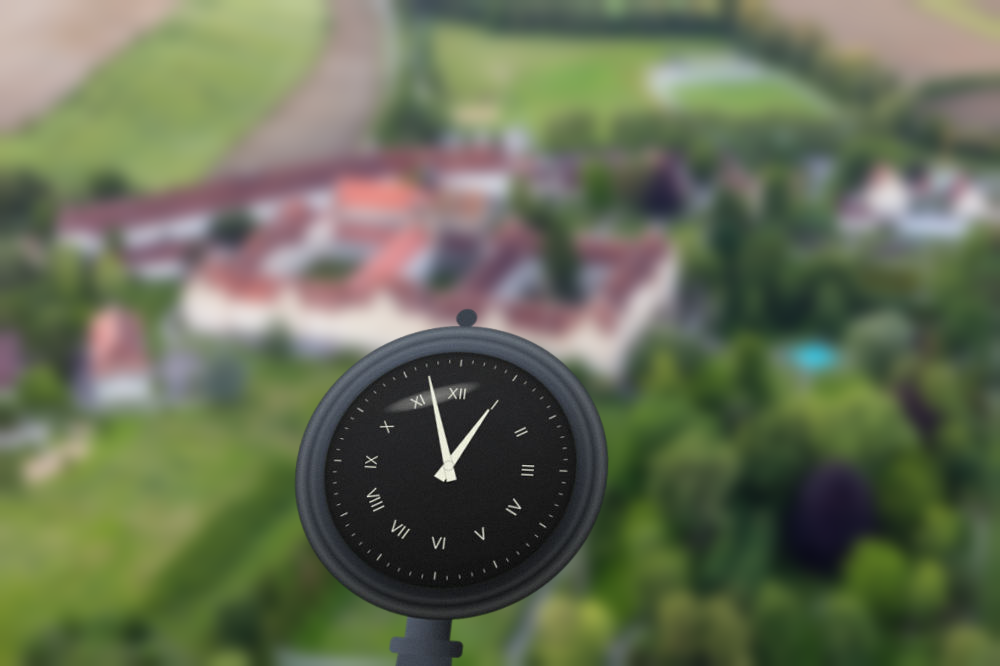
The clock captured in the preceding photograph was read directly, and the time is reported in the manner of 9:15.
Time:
12:57
